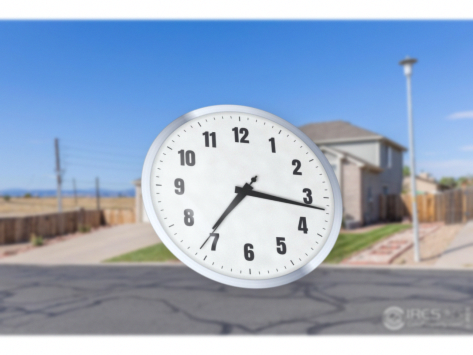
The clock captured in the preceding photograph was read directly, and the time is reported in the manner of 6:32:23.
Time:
7:16:36
